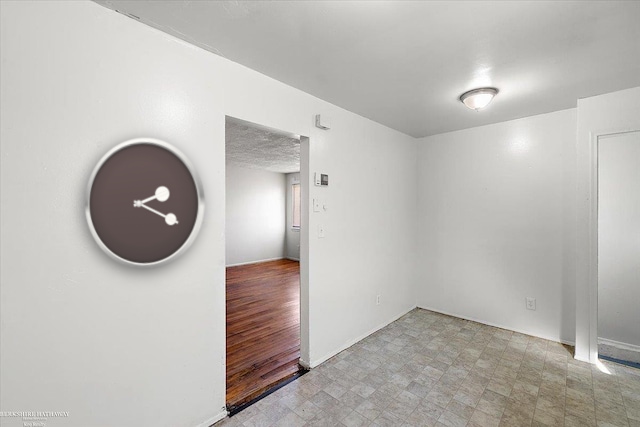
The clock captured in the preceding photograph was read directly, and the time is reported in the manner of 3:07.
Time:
2:19
